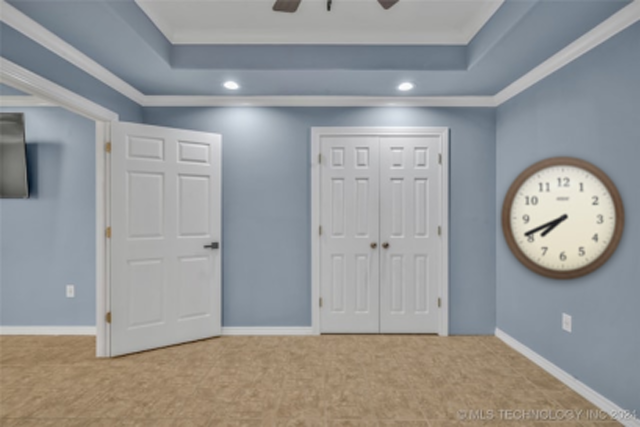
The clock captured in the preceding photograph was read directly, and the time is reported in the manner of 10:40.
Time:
7:41
